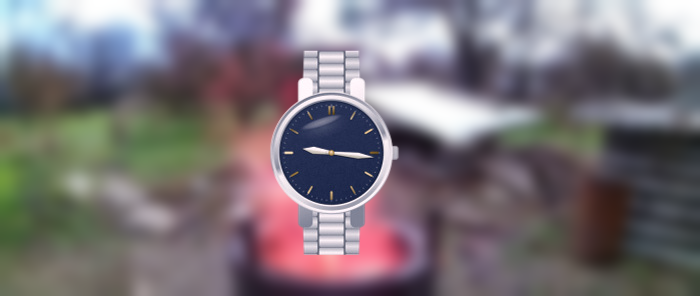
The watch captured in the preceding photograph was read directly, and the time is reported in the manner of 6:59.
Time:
9:16
